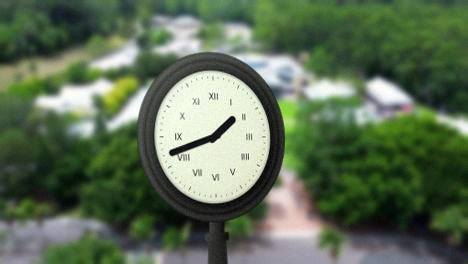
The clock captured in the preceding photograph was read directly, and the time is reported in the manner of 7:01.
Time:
1:42
